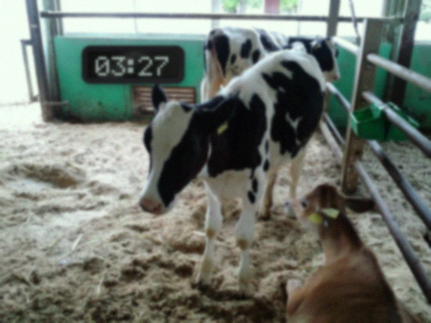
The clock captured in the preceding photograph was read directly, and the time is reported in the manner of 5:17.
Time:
3:27
